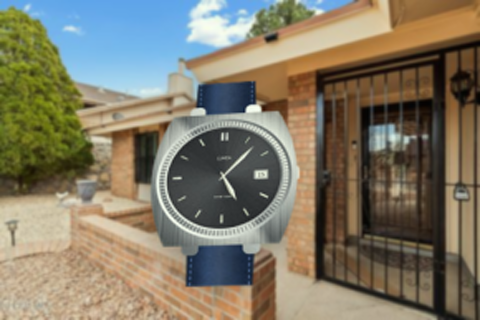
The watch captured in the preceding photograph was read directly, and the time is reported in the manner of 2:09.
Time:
5:07
